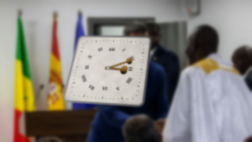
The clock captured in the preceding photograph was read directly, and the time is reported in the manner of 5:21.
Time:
3:11
